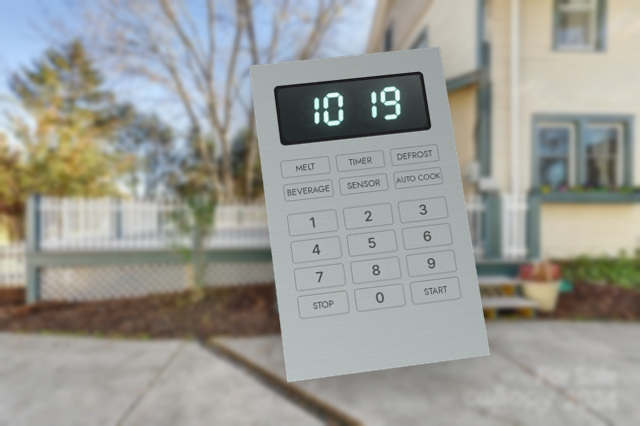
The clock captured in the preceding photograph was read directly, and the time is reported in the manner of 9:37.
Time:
10:19
